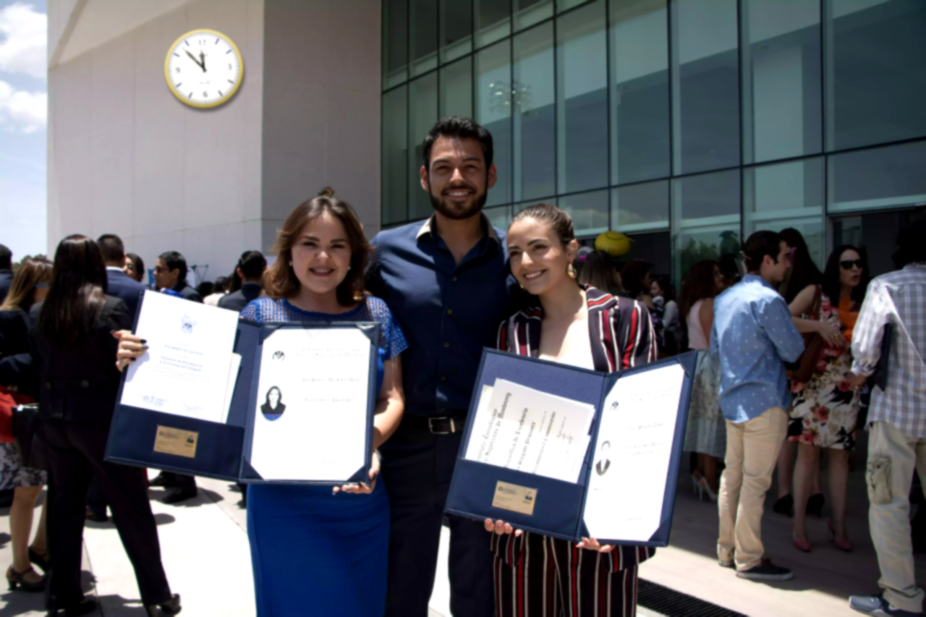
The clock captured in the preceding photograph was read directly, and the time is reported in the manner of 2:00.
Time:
11:53
